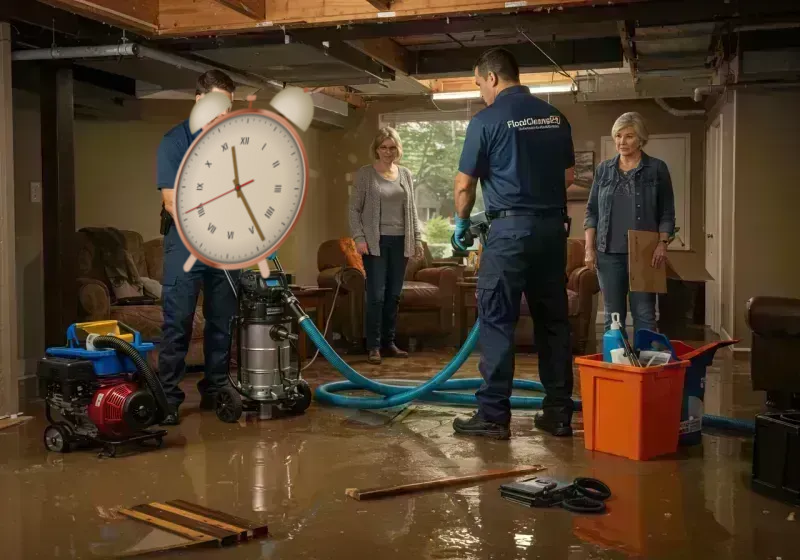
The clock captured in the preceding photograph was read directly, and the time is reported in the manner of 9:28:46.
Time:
11:23:41
